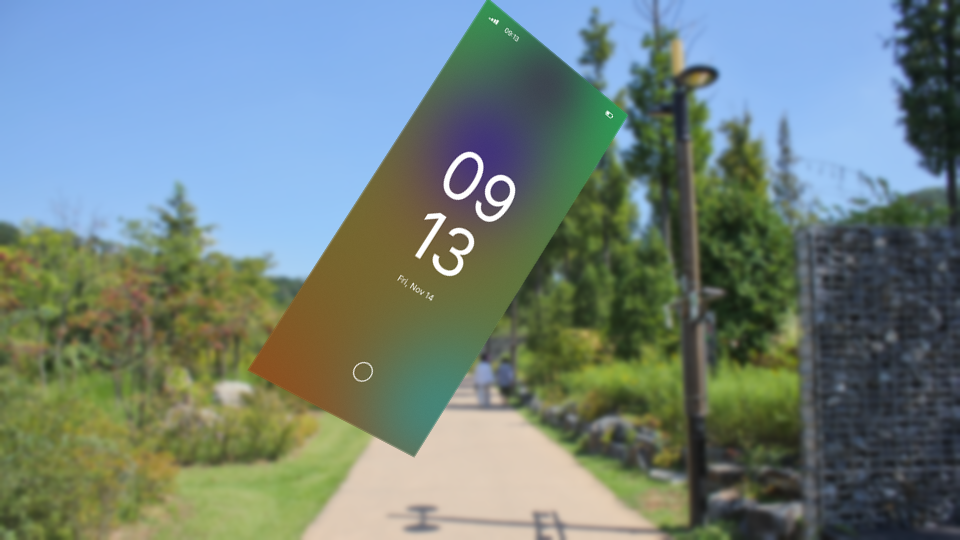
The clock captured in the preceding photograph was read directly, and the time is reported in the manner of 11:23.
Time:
9:13
